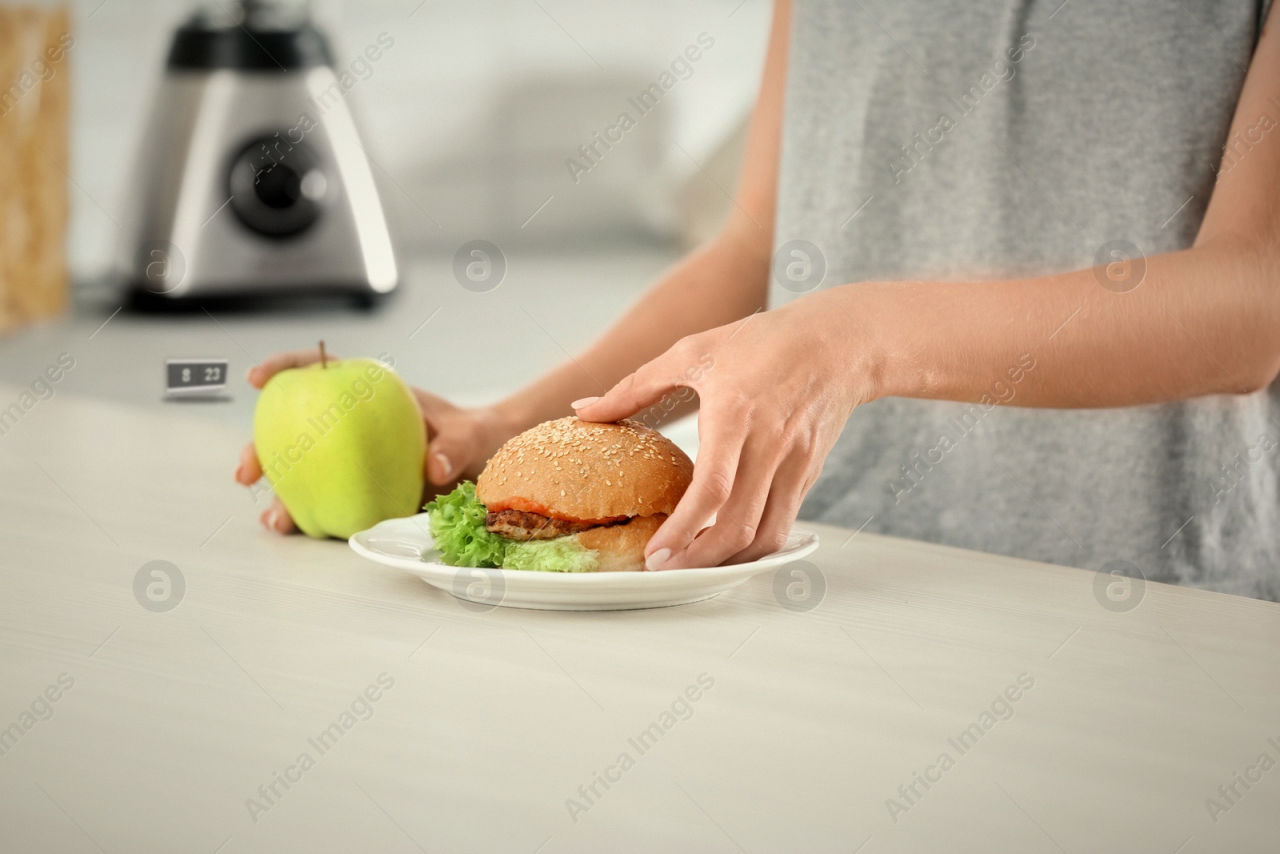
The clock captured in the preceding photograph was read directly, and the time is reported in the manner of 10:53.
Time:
8:23
